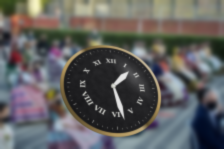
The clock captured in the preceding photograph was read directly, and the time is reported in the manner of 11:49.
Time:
1:28
